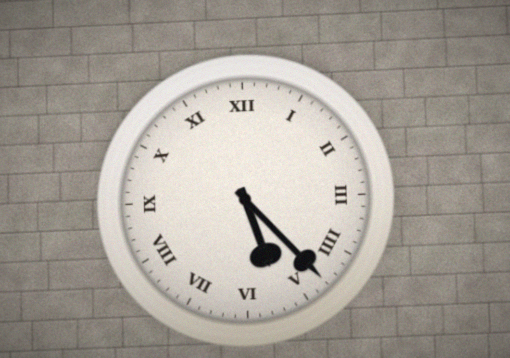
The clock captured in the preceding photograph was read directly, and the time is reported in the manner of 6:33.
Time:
5:23
